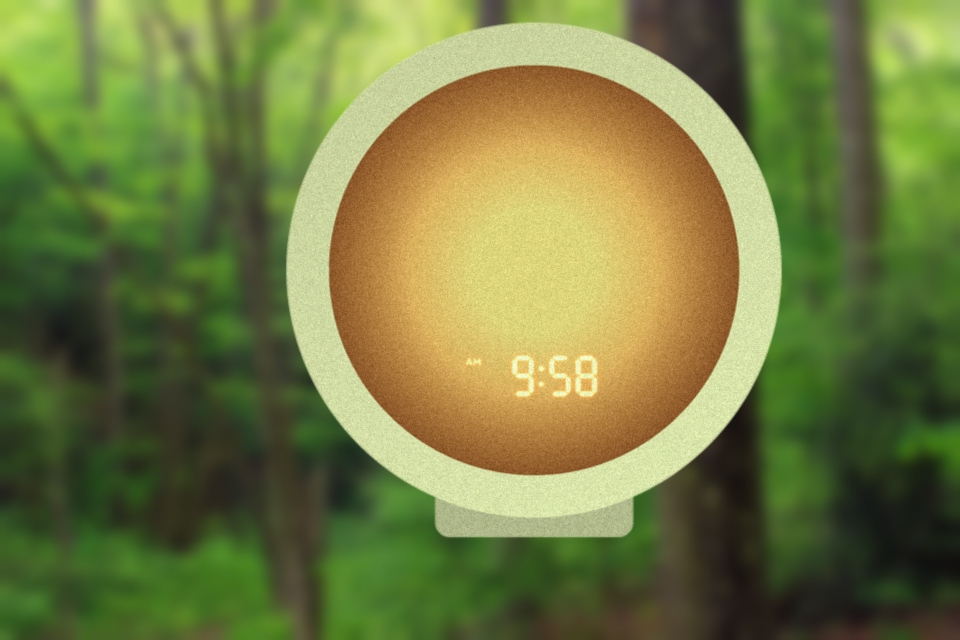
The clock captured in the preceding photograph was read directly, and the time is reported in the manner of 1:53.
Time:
9:58
